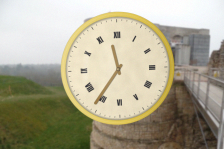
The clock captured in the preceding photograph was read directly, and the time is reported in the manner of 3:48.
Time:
11:36
